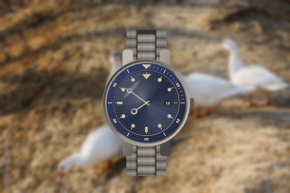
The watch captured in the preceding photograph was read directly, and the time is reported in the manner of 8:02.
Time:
7:51
